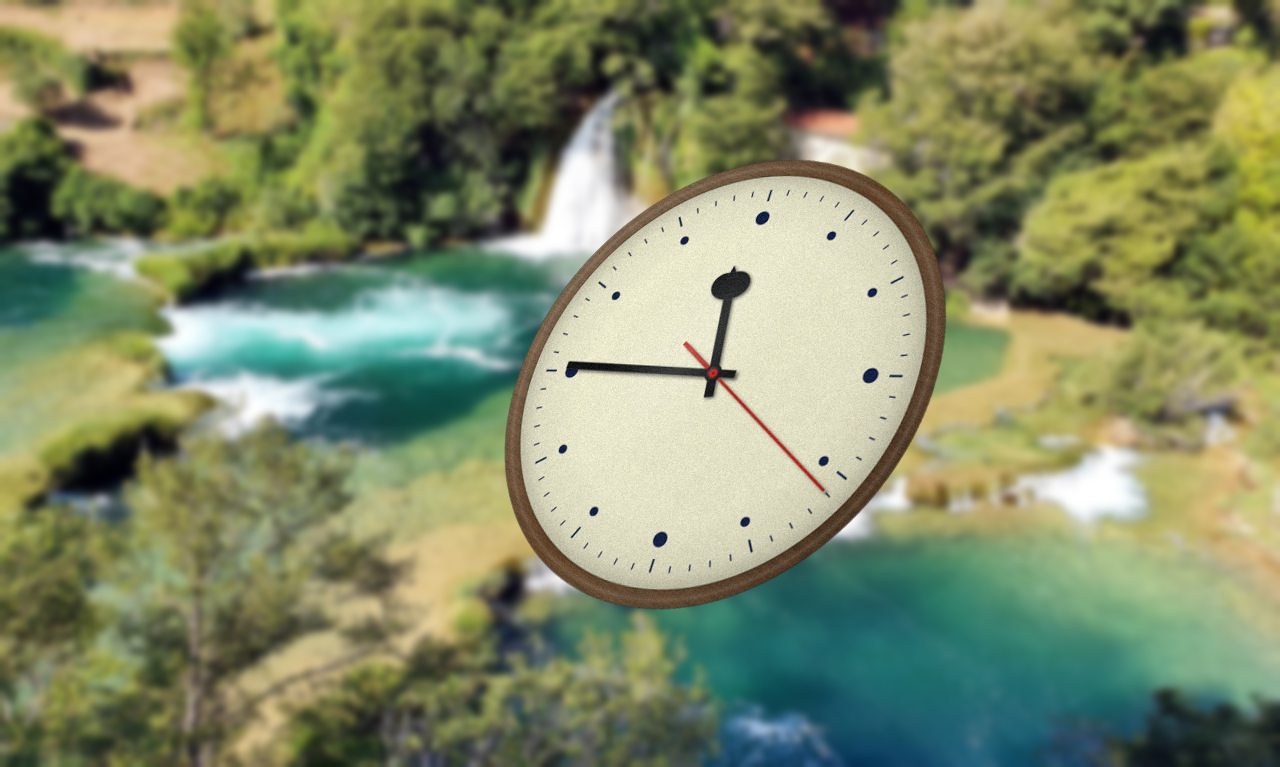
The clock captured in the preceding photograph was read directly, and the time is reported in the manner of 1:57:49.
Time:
11:45:21
